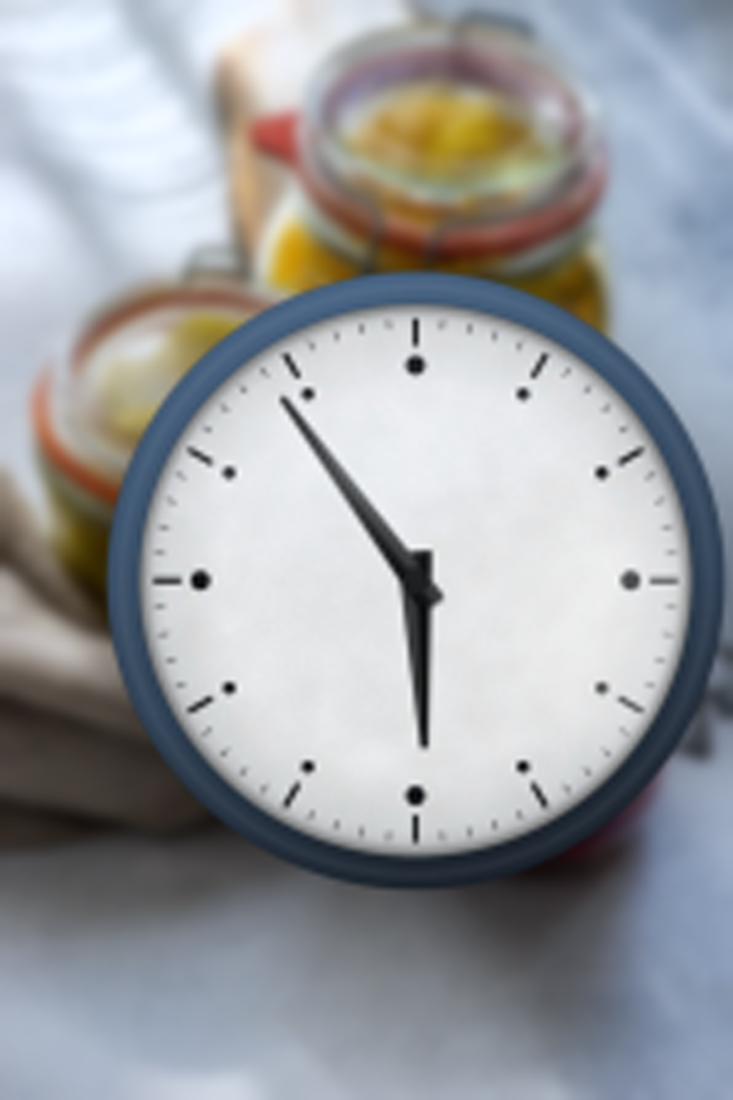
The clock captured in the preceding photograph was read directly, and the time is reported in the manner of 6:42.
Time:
5:54
